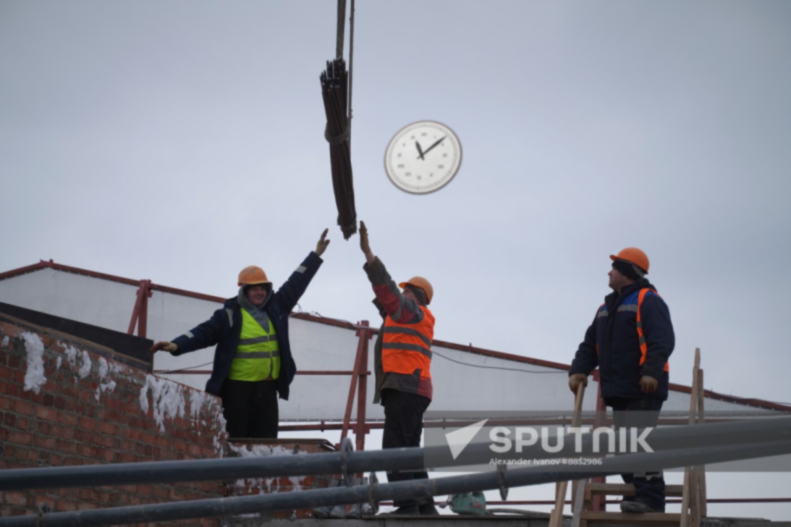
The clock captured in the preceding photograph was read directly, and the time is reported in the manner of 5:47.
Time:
11:08
